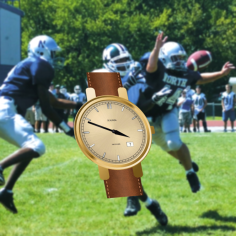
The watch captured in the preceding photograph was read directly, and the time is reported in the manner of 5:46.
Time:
3:49
